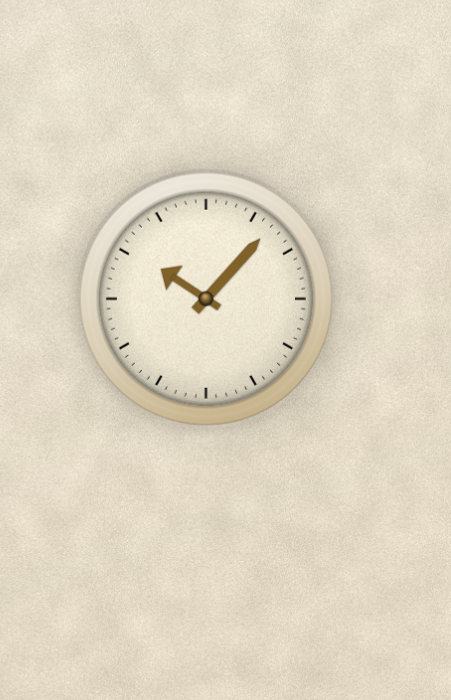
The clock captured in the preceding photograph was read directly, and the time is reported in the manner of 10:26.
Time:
10:07
